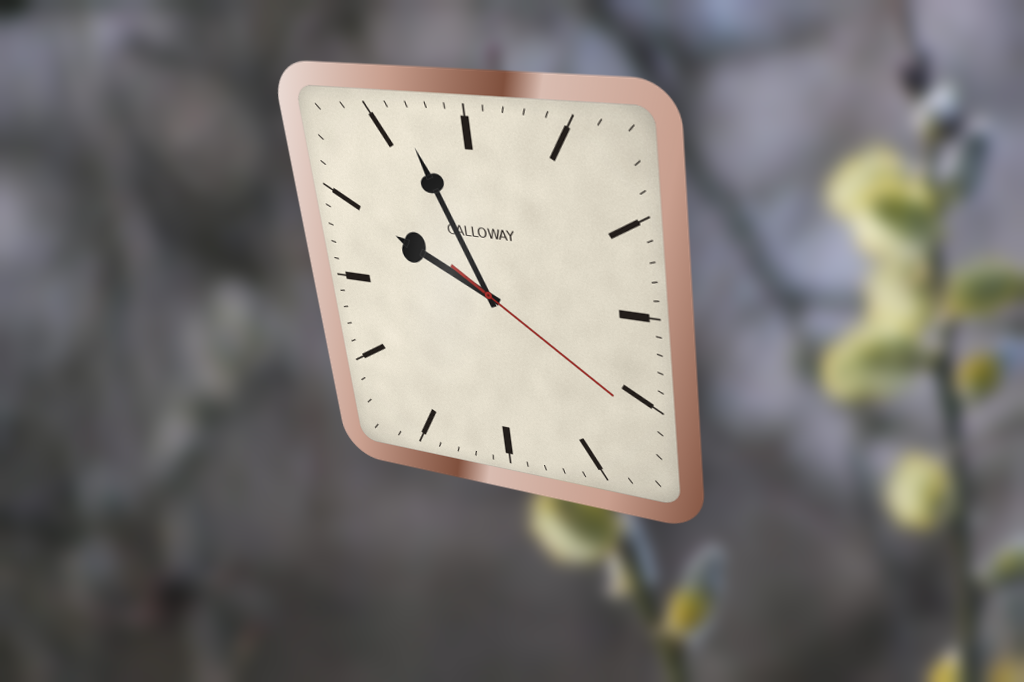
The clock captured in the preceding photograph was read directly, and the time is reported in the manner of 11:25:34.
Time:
9:56:21
